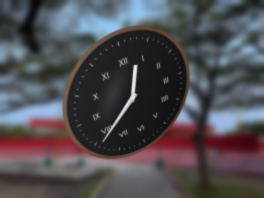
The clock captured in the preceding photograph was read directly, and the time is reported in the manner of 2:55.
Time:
12:39
